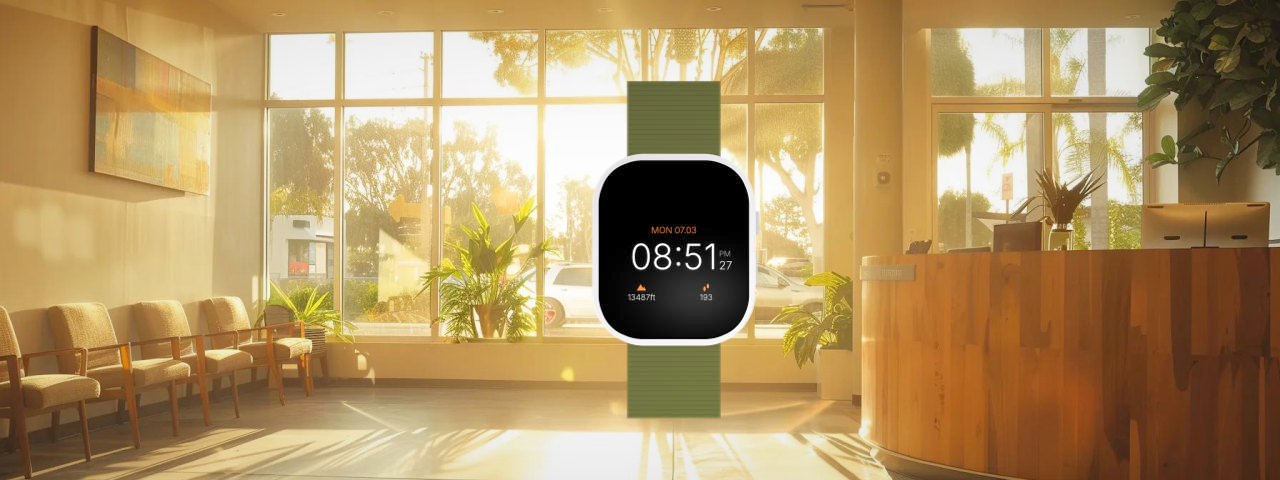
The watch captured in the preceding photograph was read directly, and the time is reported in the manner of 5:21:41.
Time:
8:51:27
